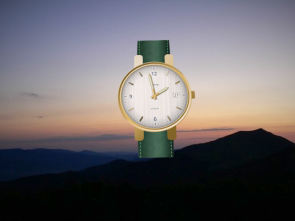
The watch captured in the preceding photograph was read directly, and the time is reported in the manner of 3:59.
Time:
1:58
